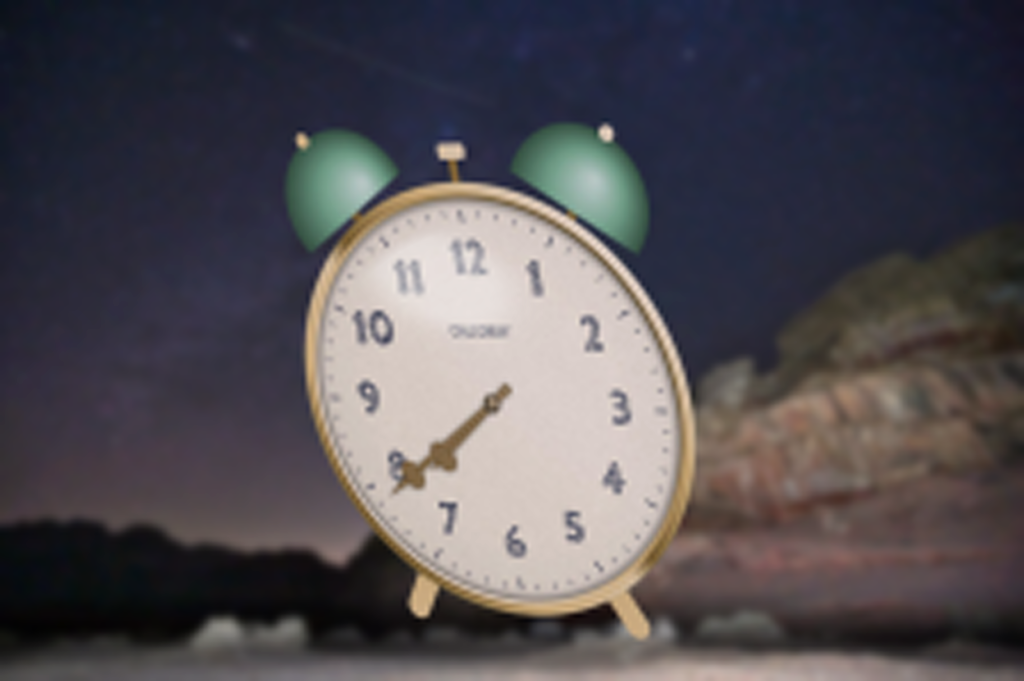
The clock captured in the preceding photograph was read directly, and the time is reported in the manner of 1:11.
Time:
7:39
